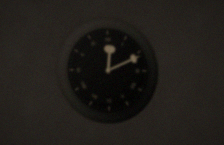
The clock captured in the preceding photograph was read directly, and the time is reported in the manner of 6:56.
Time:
12:11
